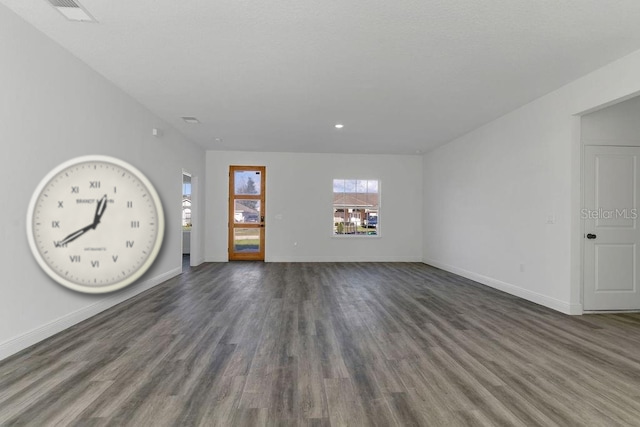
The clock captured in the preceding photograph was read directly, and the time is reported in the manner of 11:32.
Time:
12:40
